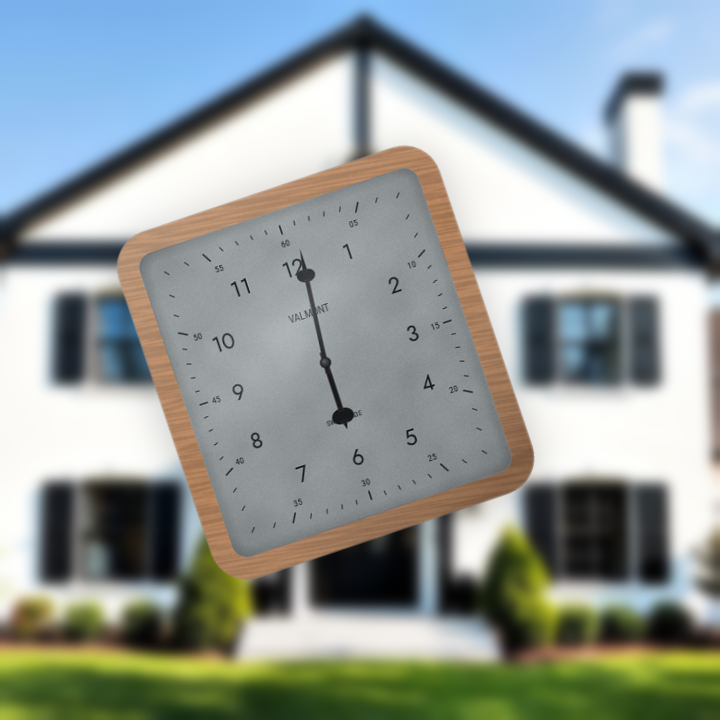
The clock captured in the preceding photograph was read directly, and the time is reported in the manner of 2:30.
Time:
6:01
